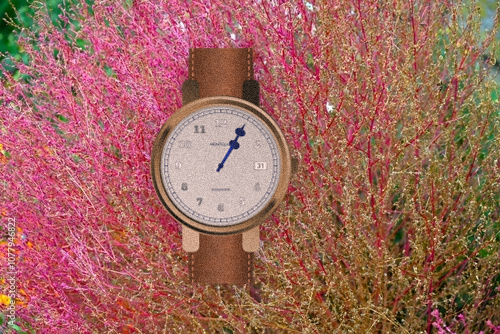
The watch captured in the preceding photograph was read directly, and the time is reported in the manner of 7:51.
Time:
1:05
